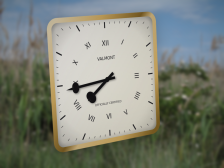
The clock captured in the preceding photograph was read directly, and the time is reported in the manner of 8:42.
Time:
7:44
